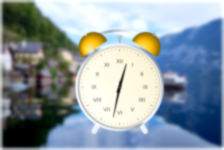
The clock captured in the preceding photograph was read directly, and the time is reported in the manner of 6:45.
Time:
12:32
